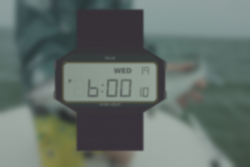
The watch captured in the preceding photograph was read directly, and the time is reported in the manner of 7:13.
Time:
6:00
